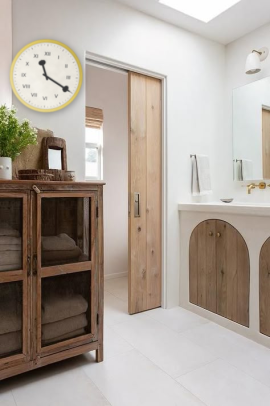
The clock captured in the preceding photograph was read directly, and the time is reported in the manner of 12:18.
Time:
11:20
